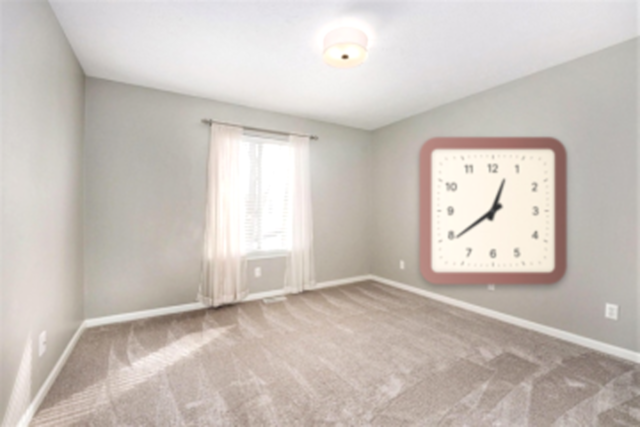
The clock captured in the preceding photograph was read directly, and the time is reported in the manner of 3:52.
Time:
12:39
